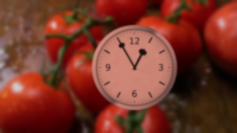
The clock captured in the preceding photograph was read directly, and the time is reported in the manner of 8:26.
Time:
12:55
